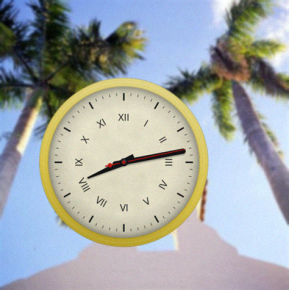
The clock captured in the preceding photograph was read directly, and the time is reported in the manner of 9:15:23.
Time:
8:13:13
